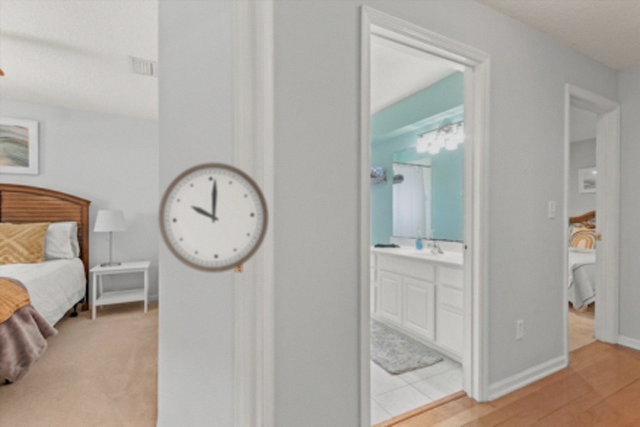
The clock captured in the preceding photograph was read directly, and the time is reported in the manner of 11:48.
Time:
10:01
